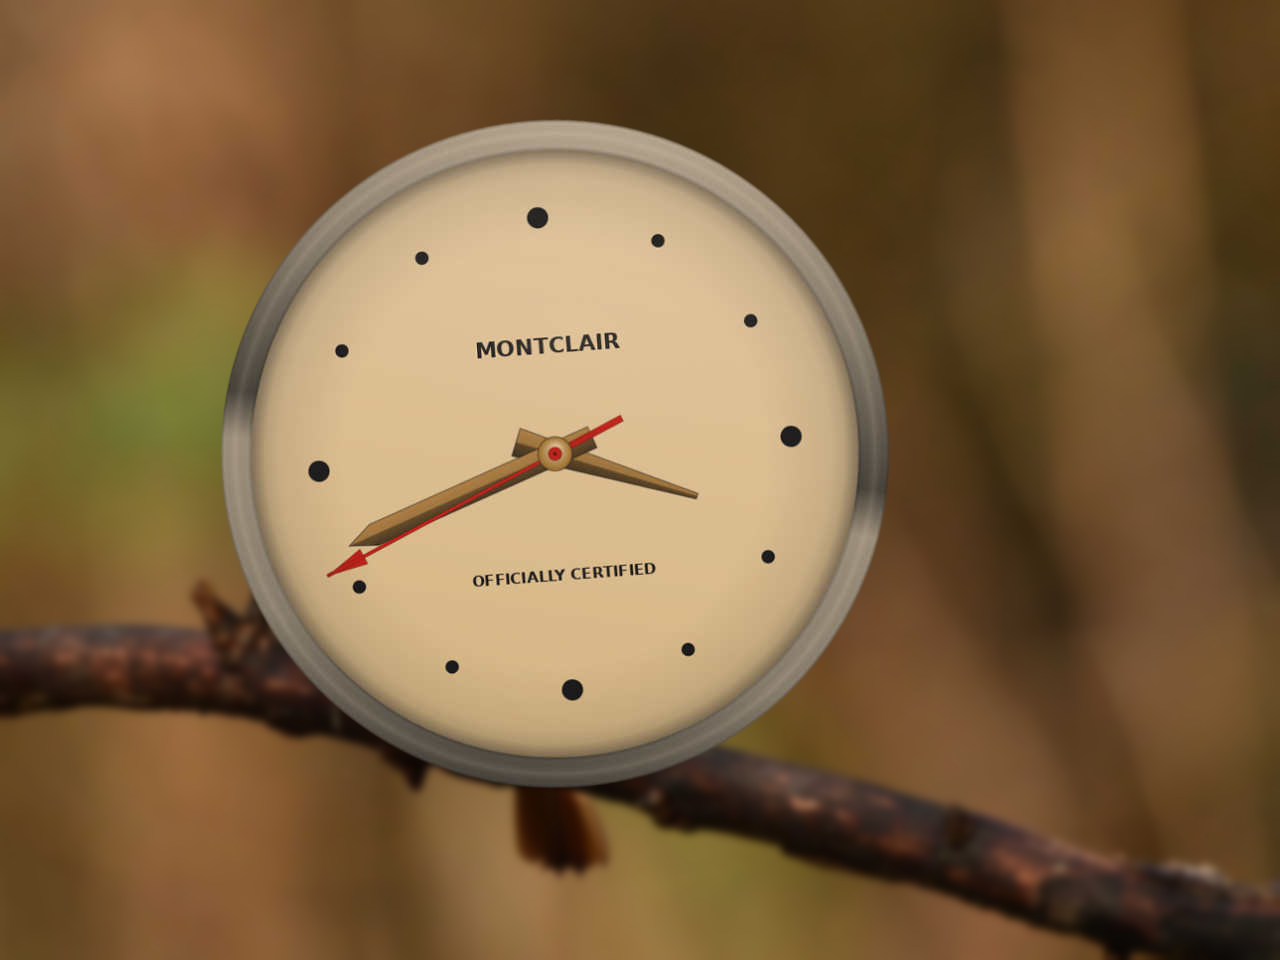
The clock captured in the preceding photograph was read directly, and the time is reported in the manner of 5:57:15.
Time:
3:41:41
